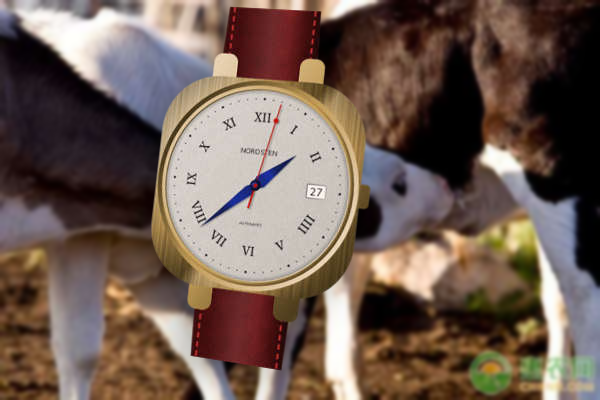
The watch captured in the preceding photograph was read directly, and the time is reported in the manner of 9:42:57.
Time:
1:38:02
